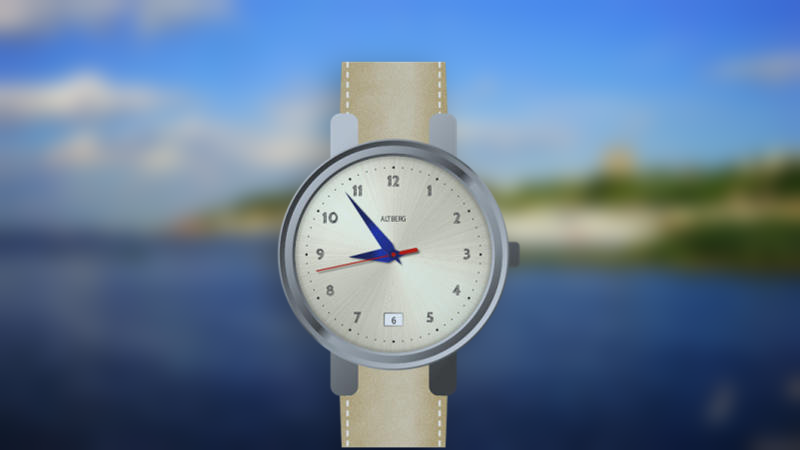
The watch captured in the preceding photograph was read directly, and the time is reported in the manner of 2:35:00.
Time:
8:53:43
